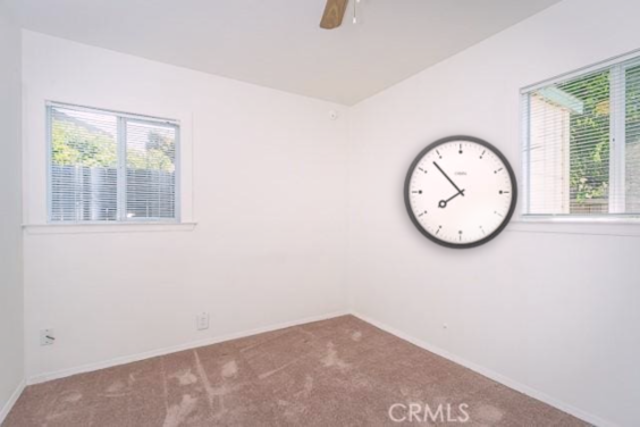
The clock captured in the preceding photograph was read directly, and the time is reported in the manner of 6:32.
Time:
7:53
